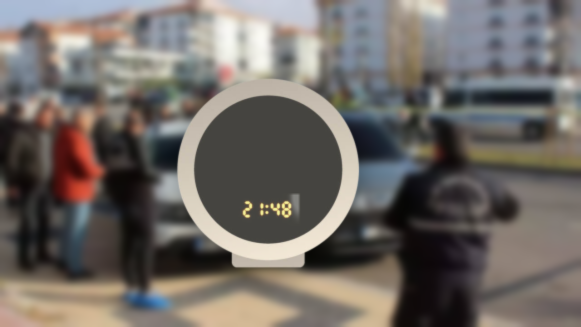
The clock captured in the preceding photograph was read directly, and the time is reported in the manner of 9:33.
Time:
21:48
